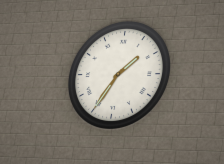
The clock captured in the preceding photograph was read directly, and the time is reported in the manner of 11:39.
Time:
1:35
